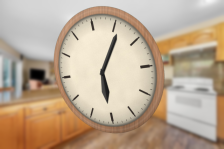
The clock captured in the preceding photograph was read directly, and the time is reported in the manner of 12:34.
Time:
6:06
